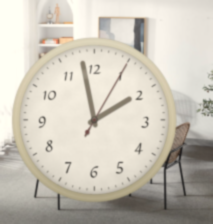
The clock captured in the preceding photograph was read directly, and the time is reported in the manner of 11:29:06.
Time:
1:58:05
